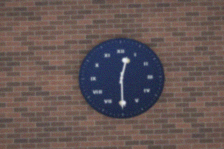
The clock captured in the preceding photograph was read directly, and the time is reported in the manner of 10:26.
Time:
12:30
